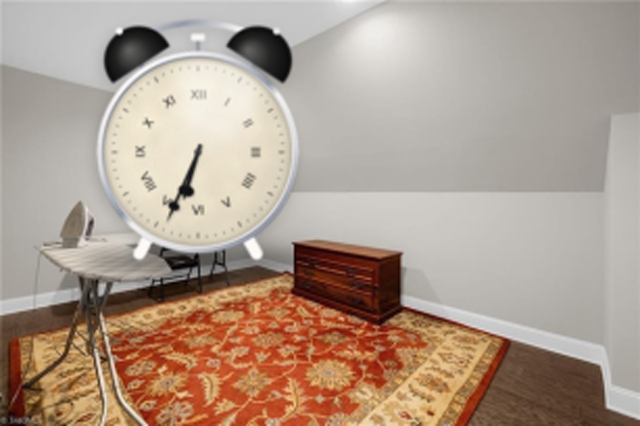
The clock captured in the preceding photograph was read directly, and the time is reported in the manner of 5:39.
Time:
6:34
